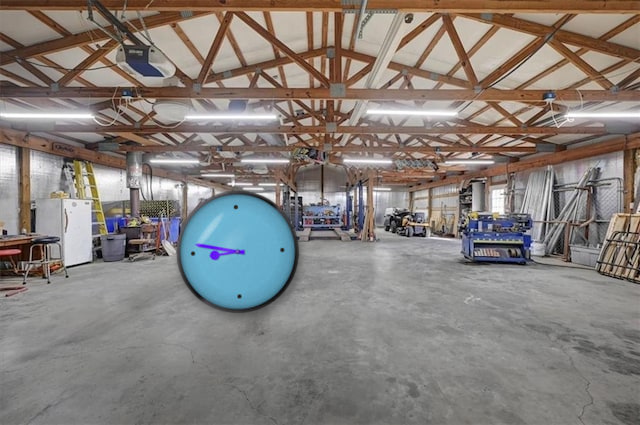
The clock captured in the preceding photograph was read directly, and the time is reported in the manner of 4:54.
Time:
8:47
